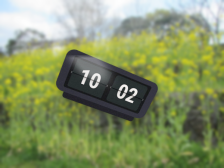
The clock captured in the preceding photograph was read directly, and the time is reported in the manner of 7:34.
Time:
10:02
